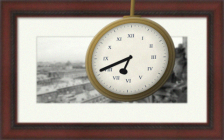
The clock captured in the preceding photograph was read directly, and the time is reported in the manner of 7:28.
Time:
6:41
